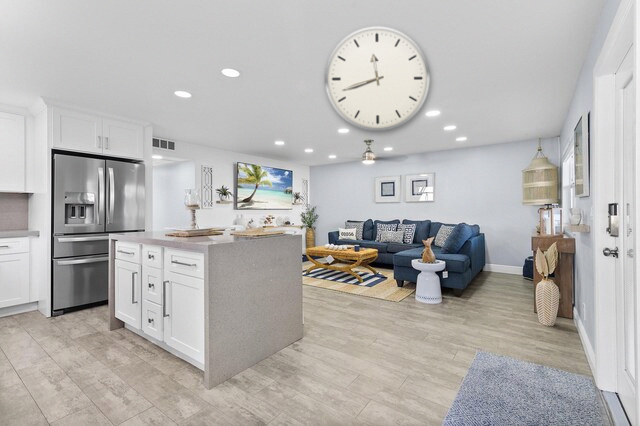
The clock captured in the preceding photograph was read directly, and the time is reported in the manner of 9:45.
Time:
11:42
